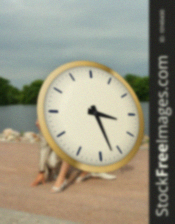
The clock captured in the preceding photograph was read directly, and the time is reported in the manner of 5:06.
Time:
3:27
